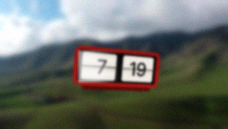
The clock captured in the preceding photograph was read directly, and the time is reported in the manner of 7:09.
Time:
7:19
